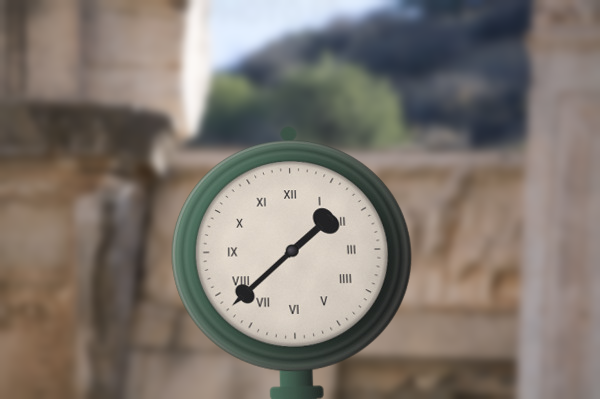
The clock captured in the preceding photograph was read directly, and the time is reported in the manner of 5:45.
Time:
1:38
